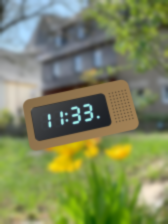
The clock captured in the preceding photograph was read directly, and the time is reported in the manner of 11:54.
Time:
11:33
